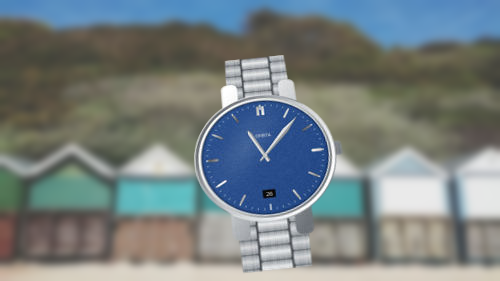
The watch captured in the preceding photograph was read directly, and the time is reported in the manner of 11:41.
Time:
11:07
